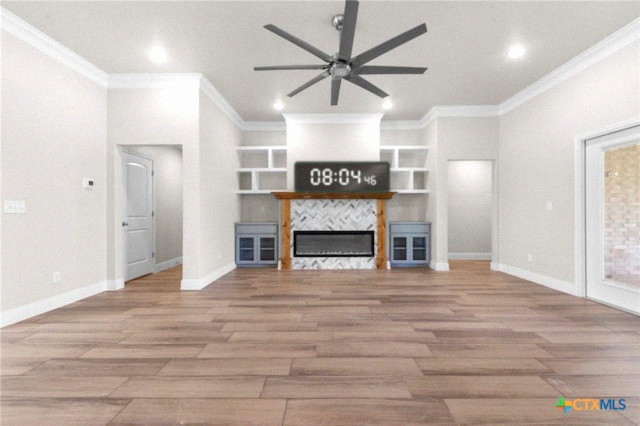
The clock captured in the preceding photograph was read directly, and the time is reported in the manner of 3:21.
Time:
8:04
